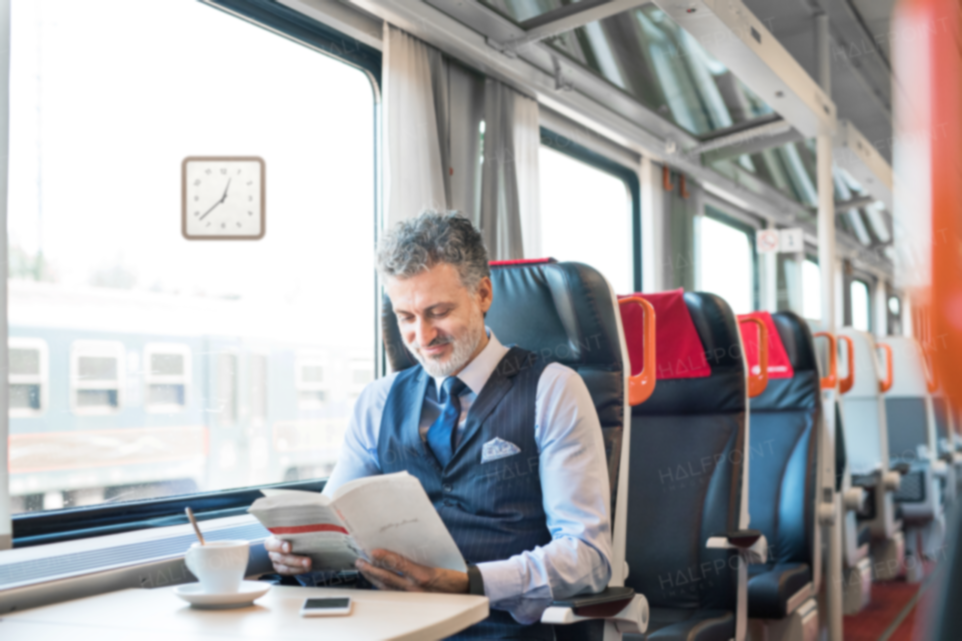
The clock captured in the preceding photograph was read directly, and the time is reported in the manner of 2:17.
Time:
12:38
